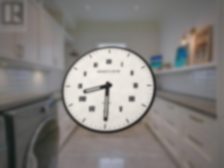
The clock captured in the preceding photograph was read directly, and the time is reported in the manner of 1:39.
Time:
8:30
